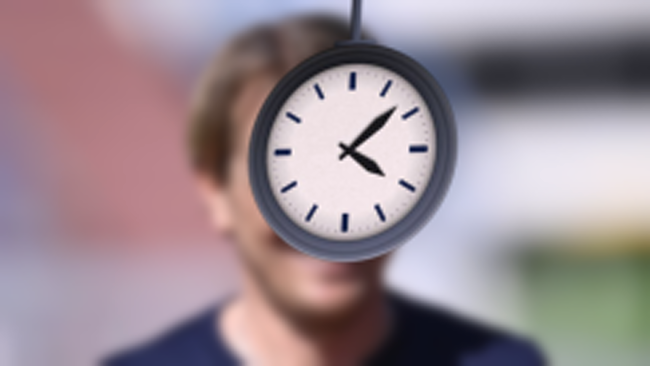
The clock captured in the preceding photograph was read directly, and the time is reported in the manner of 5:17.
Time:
4:08
